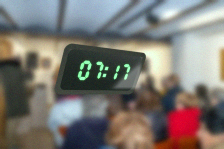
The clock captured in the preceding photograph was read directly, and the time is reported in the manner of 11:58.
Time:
7:17
